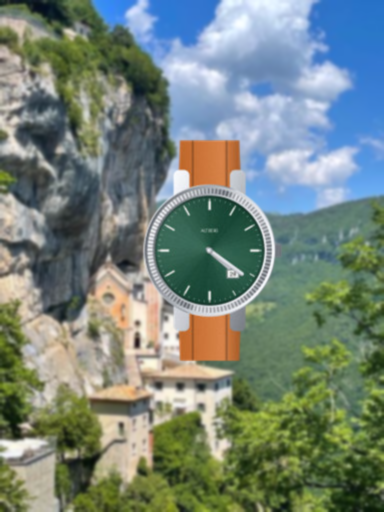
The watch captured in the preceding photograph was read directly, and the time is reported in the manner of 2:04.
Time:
4:21
